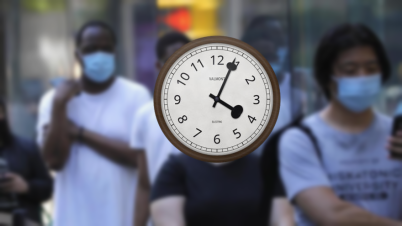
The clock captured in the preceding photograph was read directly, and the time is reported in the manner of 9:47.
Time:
4:04
